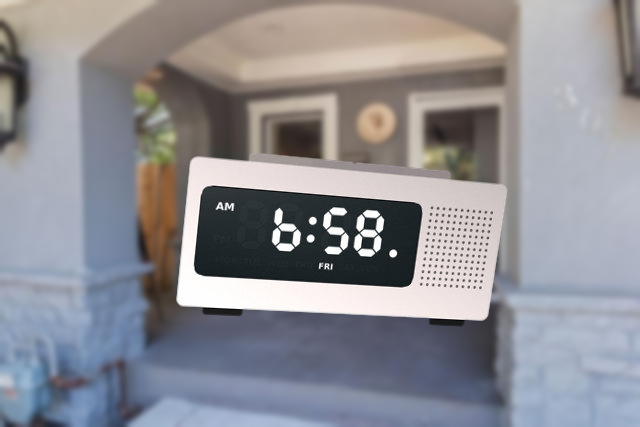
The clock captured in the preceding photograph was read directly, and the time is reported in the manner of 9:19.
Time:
6:58
